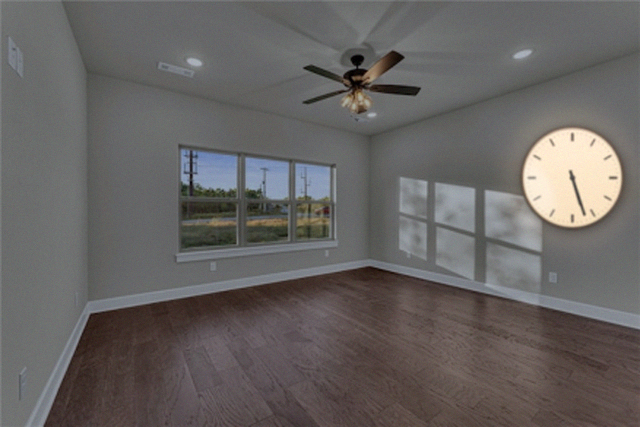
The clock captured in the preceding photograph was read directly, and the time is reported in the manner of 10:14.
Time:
5:27
